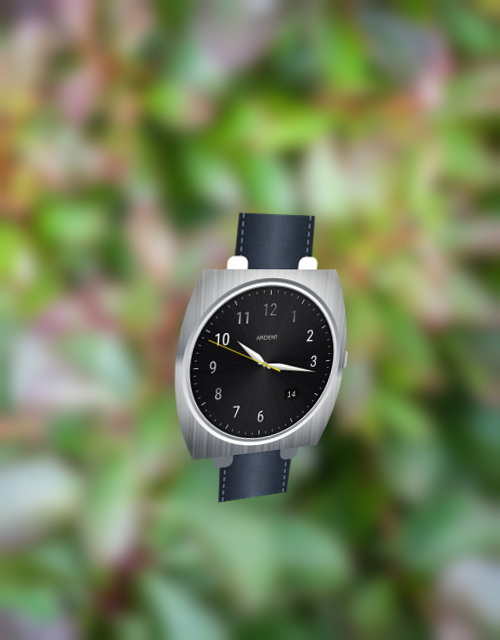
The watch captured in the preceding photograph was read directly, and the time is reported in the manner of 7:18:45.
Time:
10:16:49
